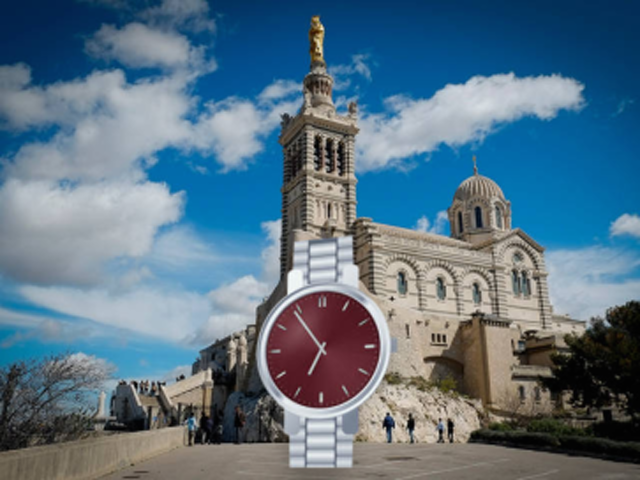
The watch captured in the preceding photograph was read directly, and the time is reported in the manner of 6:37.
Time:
6:54
